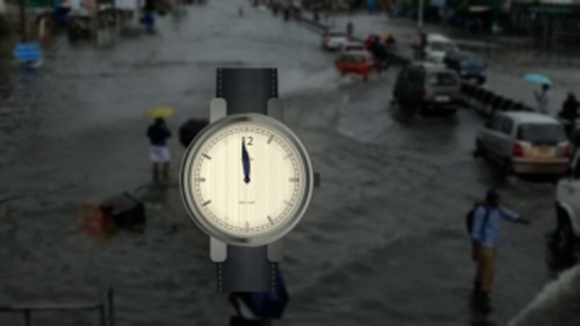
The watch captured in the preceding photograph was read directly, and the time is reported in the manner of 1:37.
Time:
11:59
